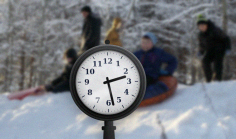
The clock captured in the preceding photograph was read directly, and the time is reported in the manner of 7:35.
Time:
2:28
